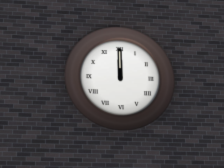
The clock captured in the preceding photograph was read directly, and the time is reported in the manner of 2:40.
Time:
12:00
